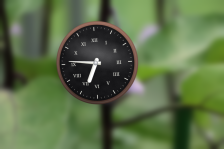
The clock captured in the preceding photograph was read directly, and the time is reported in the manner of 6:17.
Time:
6:46
